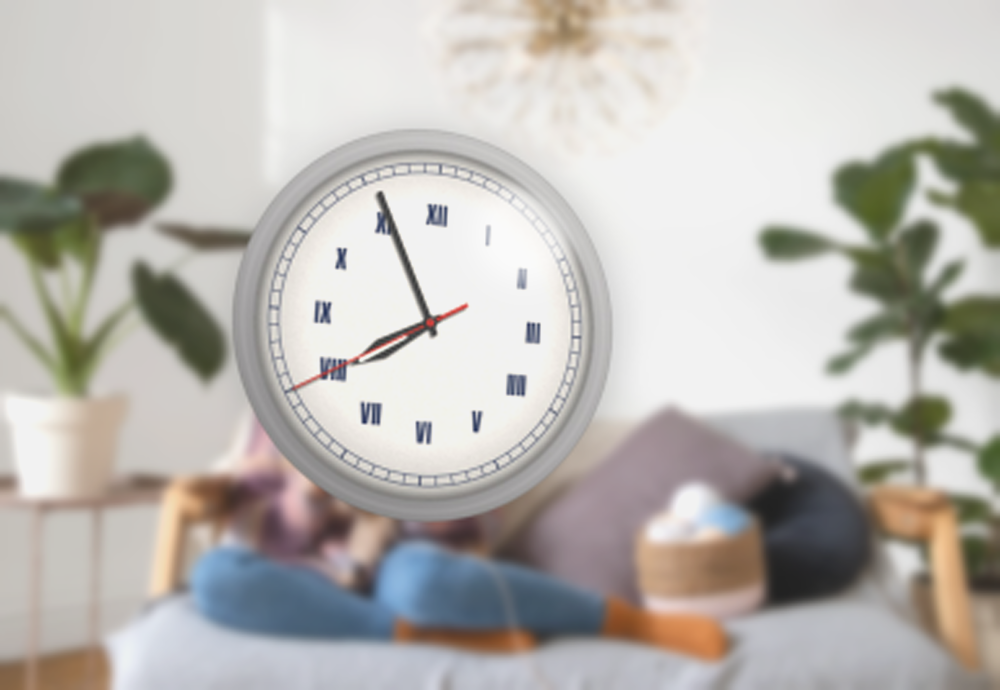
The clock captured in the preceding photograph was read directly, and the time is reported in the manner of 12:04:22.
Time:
7:55:40
